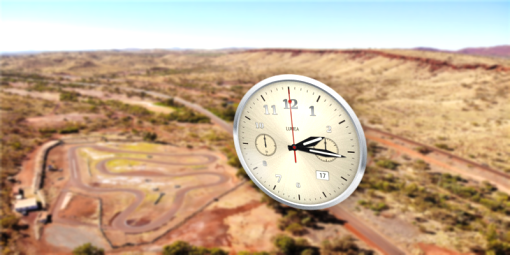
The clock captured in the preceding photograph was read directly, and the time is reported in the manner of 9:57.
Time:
2:16
